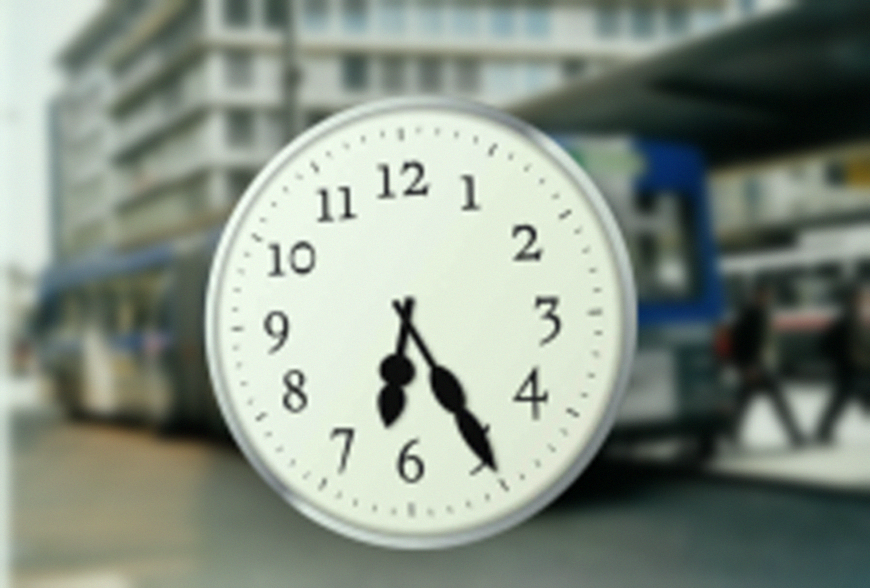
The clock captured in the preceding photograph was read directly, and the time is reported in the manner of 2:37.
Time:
6:25
